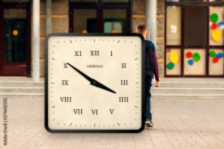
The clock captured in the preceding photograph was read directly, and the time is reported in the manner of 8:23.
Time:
3:51
